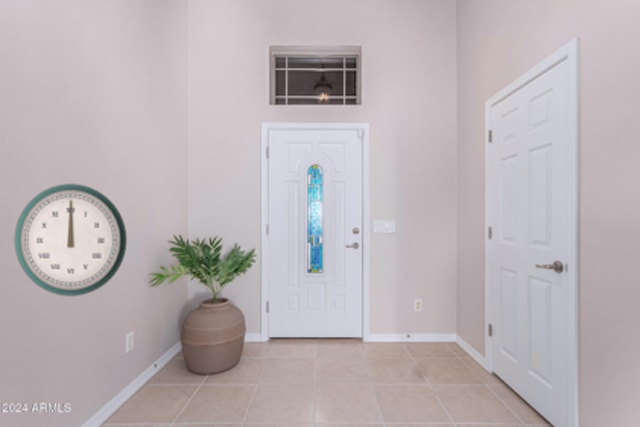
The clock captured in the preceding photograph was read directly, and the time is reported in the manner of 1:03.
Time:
12:00
